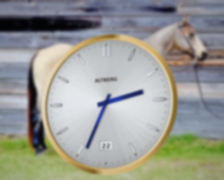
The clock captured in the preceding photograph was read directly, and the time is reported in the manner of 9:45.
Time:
2:34
